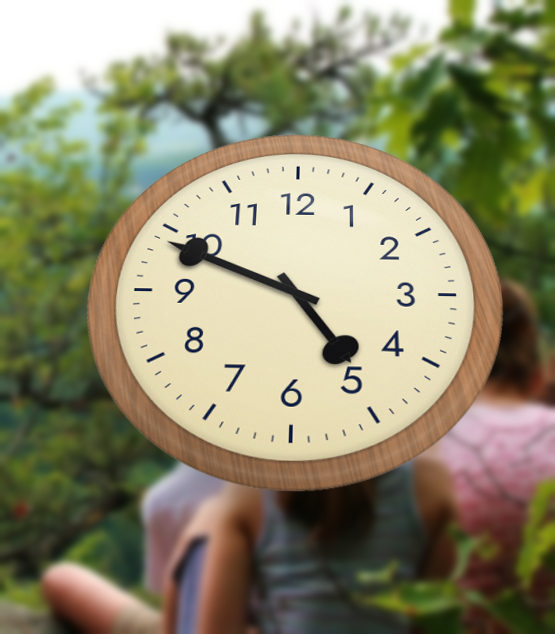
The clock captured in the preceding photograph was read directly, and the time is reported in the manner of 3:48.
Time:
4:49
